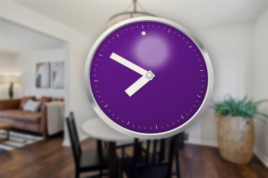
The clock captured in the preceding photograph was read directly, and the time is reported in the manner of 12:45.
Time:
7:51
